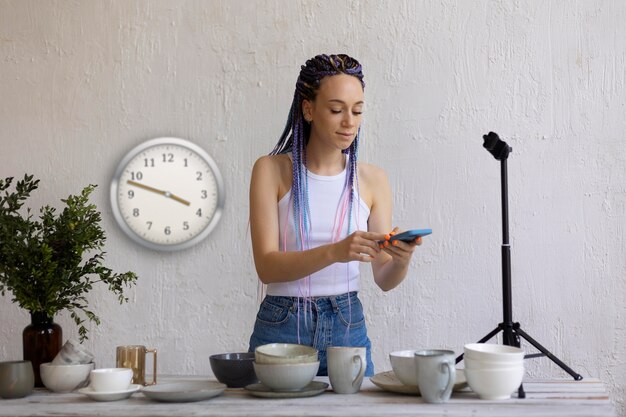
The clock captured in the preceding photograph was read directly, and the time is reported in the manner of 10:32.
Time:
3:48
